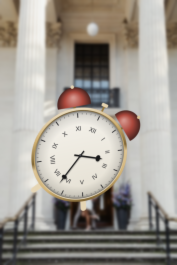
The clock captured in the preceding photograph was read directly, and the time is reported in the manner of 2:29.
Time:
2:32
